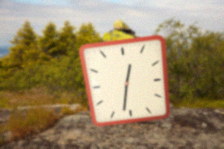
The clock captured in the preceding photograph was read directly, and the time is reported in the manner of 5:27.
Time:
12:32
